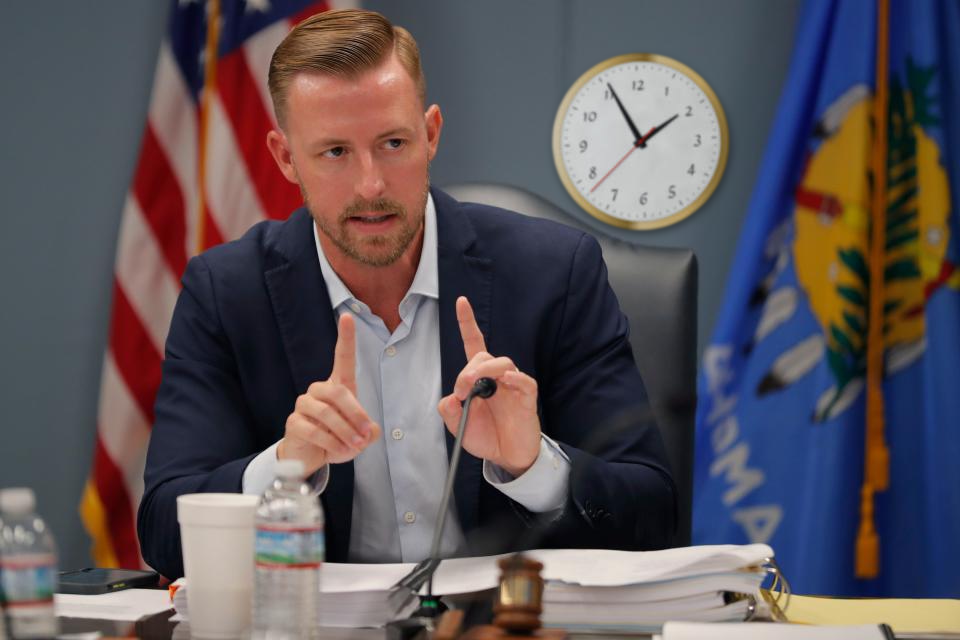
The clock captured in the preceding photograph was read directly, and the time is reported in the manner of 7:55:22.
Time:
1:55:38
